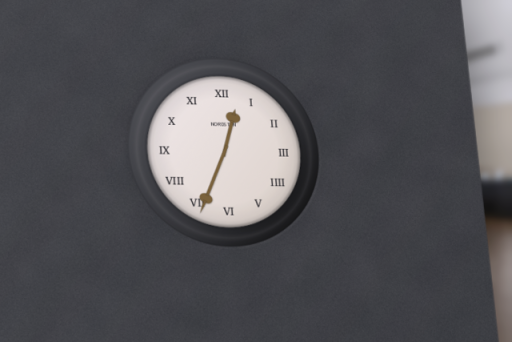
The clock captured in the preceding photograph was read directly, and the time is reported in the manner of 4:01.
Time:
12:34
